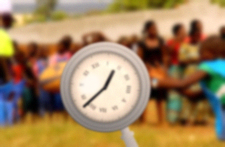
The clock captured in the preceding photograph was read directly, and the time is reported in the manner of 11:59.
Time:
1:42
